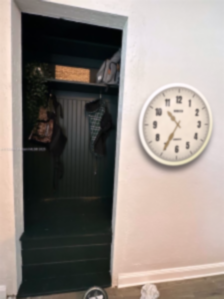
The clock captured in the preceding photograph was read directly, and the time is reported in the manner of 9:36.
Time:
10:35
